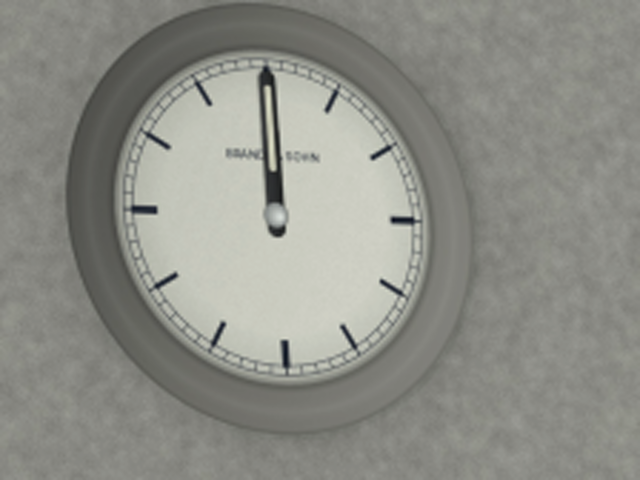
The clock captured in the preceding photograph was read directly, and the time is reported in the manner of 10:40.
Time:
12:00
